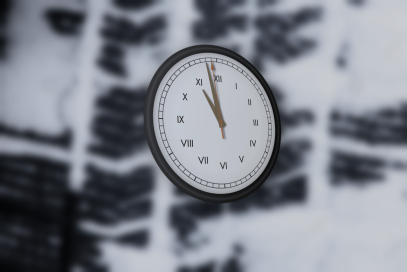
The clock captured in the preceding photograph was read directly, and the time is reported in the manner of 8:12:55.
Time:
10:57:59
